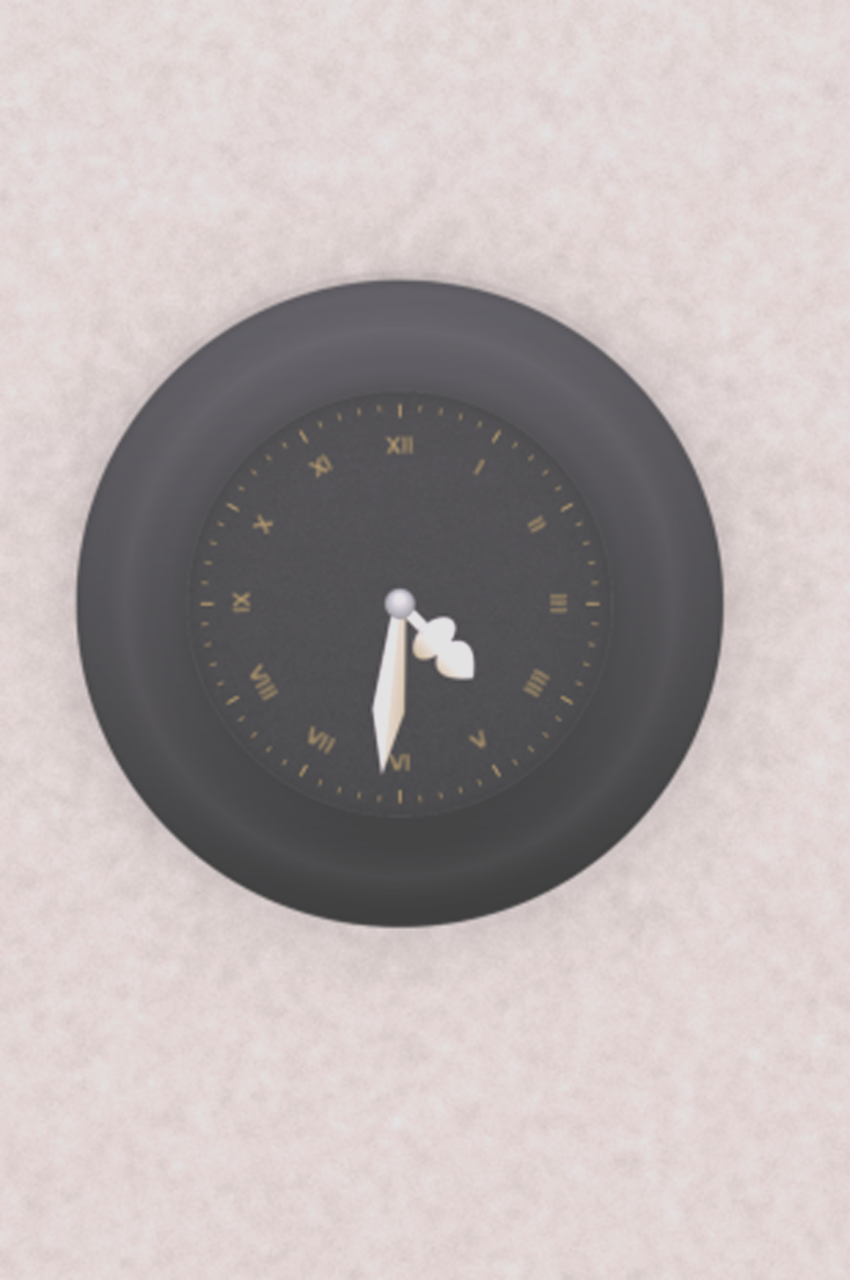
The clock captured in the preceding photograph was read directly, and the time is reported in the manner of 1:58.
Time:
4:31
